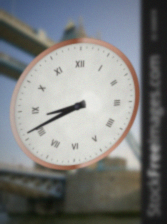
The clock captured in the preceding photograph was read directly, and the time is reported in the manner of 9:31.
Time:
8:41
